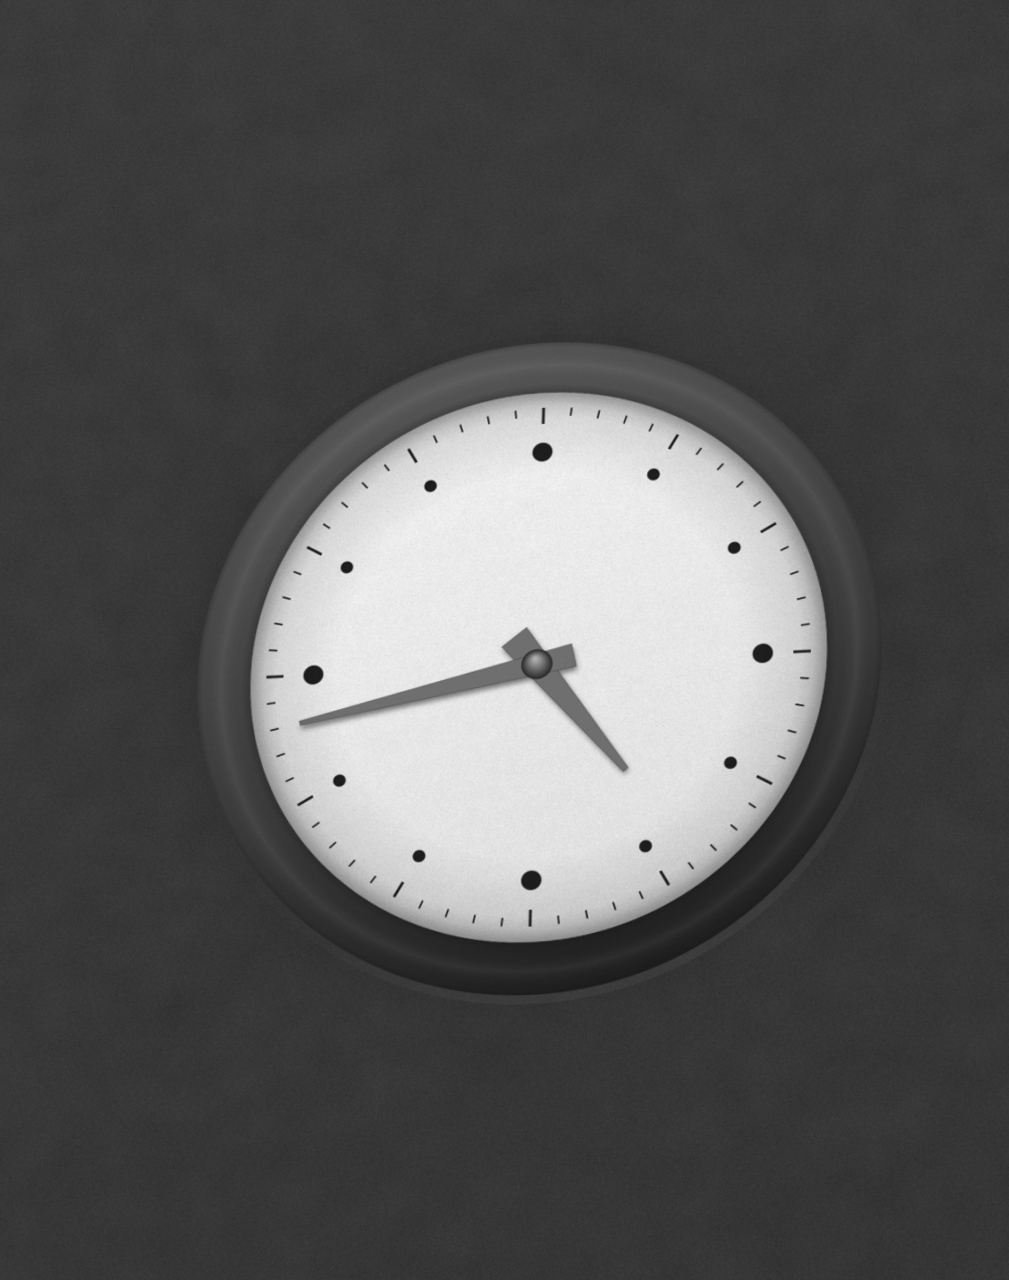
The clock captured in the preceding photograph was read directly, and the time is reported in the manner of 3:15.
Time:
4:43
